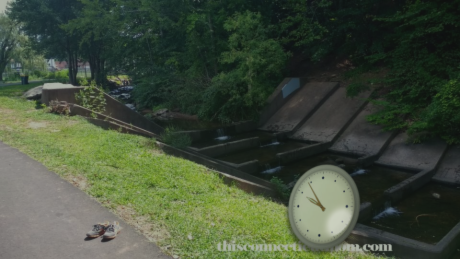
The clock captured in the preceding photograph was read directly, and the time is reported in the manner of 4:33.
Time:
9:54
